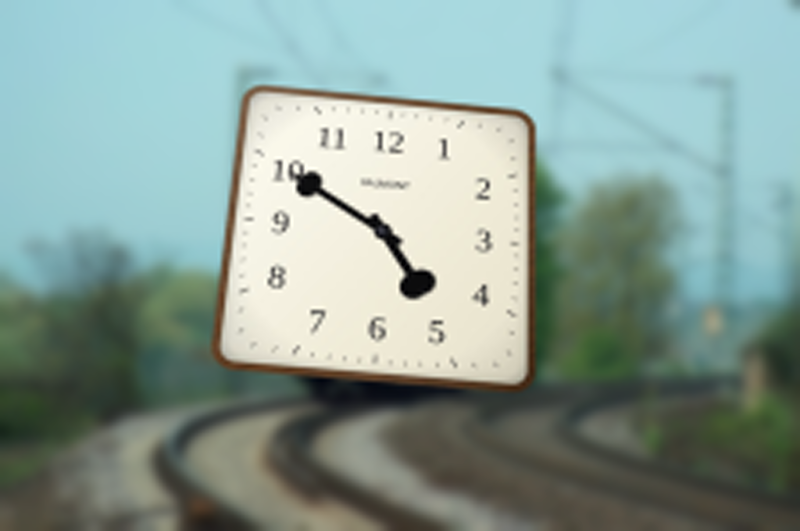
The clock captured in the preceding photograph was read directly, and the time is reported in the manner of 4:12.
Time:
4:50
